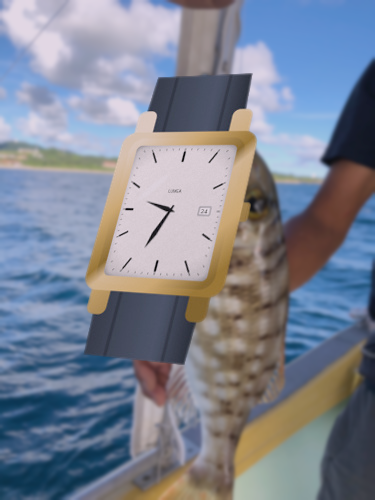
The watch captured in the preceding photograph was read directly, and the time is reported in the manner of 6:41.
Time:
9:34
